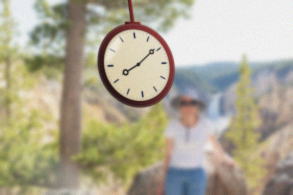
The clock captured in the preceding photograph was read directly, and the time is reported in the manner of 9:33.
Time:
8:09
